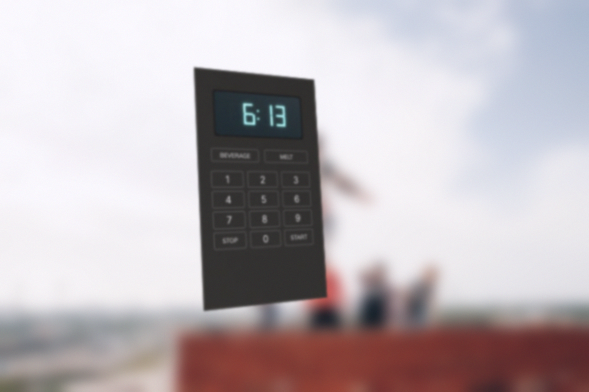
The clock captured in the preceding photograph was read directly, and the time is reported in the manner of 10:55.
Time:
6:13
